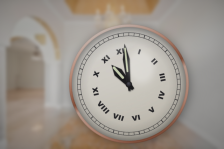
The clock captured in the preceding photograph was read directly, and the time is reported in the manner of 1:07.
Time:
11:01
